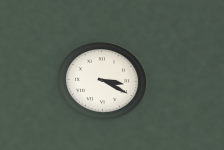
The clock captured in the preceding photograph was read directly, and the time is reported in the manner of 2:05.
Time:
3:20
